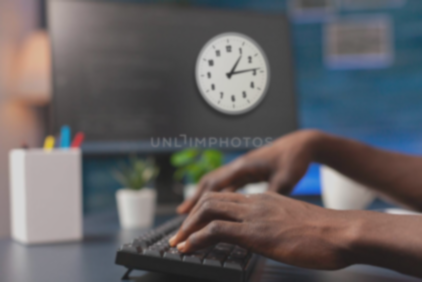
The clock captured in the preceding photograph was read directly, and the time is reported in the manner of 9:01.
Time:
1:14
